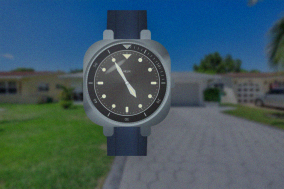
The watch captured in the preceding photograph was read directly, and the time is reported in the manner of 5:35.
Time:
4:55
